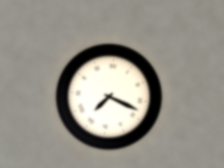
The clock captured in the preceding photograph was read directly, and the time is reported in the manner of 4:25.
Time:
7:18
